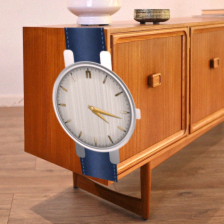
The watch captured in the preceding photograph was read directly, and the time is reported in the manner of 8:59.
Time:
4:17
